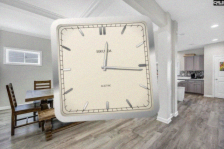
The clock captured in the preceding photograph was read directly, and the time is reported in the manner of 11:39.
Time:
12:16
